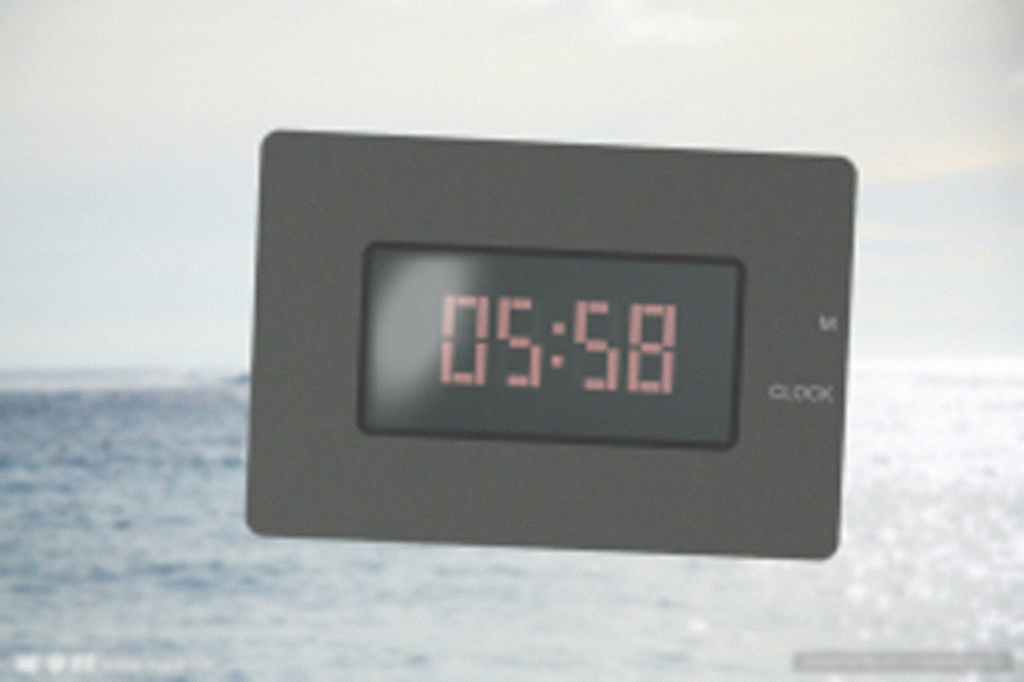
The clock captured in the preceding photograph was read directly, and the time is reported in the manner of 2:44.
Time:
5:58
